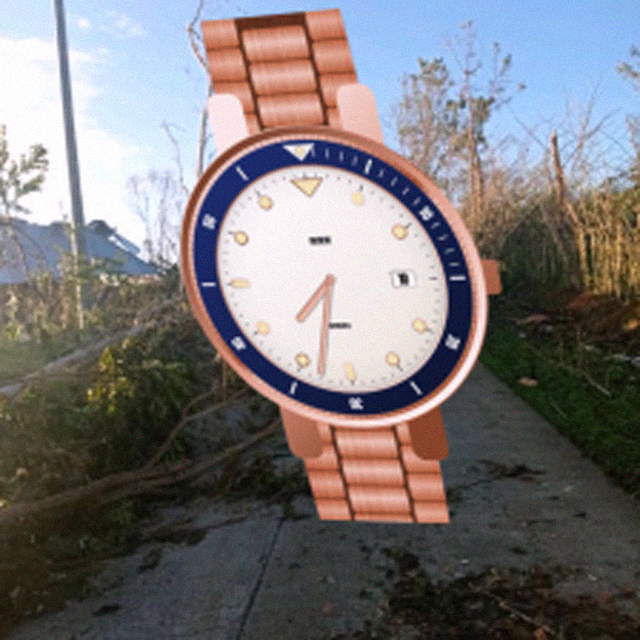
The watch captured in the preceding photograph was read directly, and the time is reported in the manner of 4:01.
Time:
7:33
